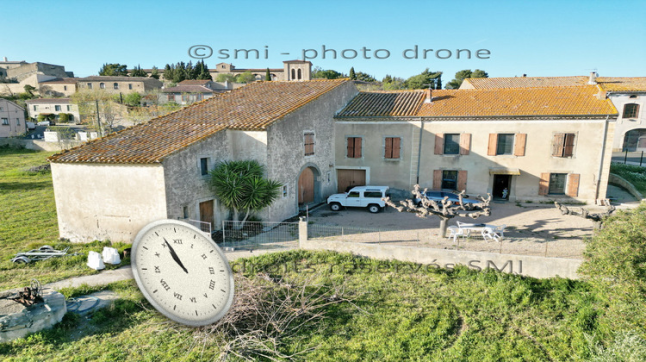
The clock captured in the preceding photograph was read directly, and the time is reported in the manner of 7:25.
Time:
10:56
